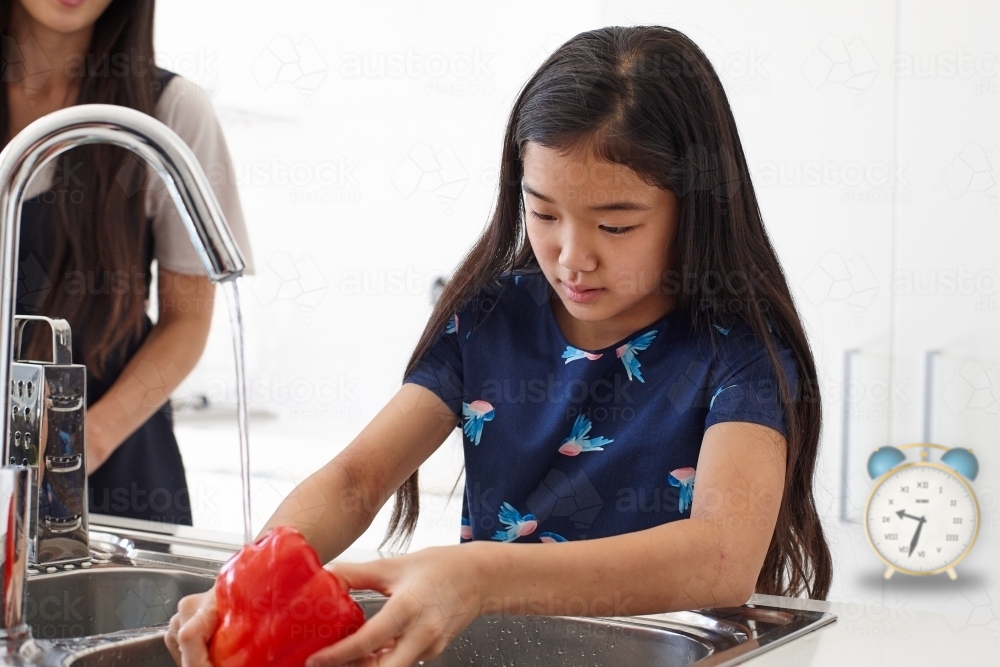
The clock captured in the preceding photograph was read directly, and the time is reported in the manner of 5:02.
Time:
9:33
